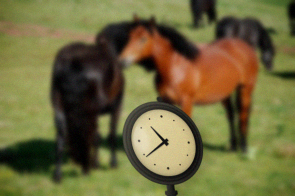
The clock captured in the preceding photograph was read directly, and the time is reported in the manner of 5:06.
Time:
10:39
